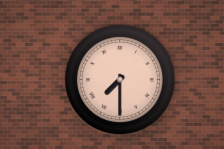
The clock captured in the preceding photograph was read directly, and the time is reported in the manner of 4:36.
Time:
7:30
